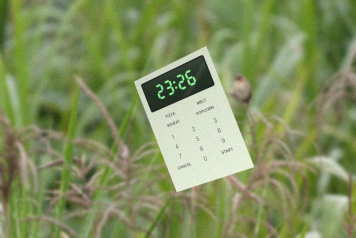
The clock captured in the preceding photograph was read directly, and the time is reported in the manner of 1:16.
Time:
23:26
